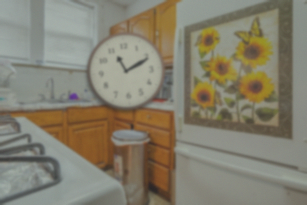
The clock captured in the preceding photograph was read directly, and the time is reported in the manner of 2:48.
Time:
11:11
